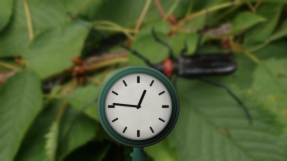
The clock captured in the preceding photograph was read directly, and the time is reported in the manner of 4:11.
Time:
12:46
